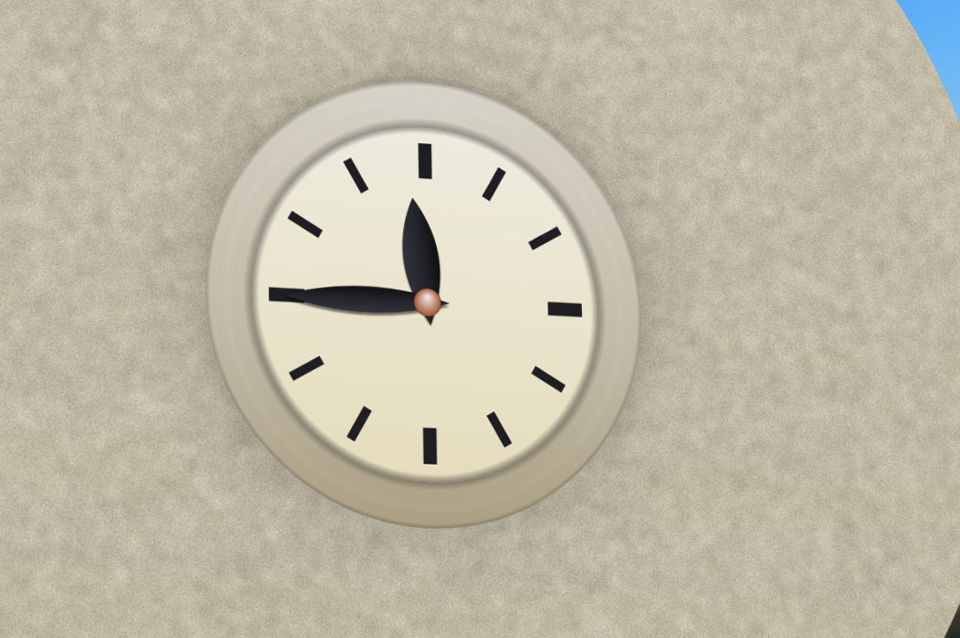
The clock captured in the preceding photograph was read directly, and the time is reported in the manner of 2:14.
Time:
11:45
